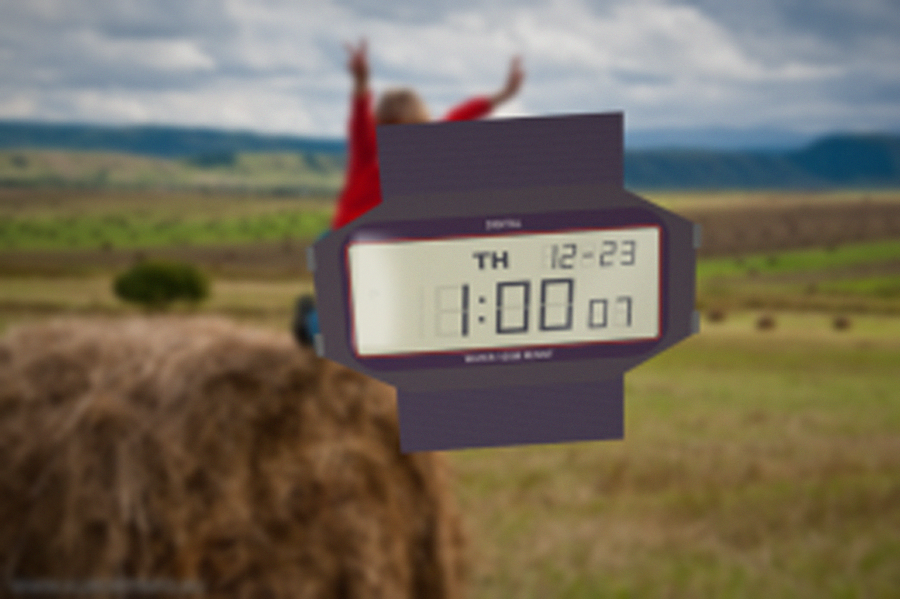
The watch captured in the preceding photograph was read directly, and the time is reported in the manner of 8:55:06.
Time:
1:00:07
